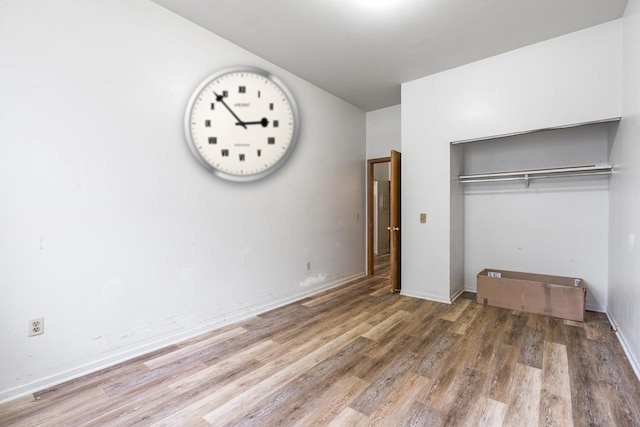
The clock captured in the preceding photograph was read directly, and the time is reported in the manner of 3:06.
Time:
2:53
